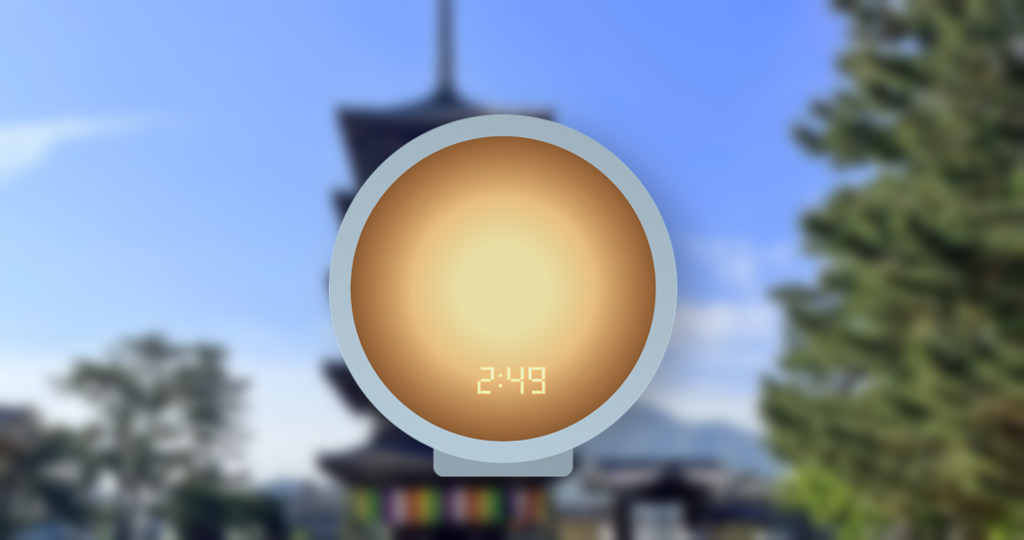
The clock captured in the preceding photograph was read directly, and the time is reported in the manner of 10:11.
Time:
2:49
